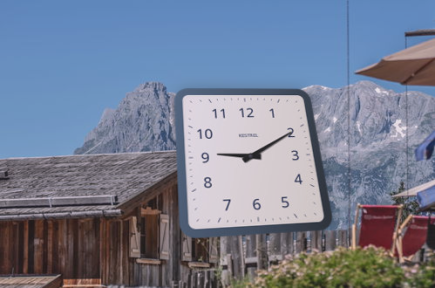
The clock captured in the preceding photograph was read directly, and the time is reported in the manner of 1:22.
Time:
9:10
